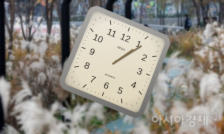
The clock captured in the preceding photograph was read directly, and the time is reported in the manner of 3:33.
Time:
1:06
